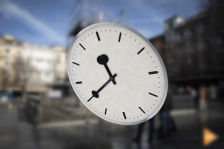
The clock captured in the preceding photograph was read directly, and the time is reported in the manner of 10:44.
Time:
11:40
